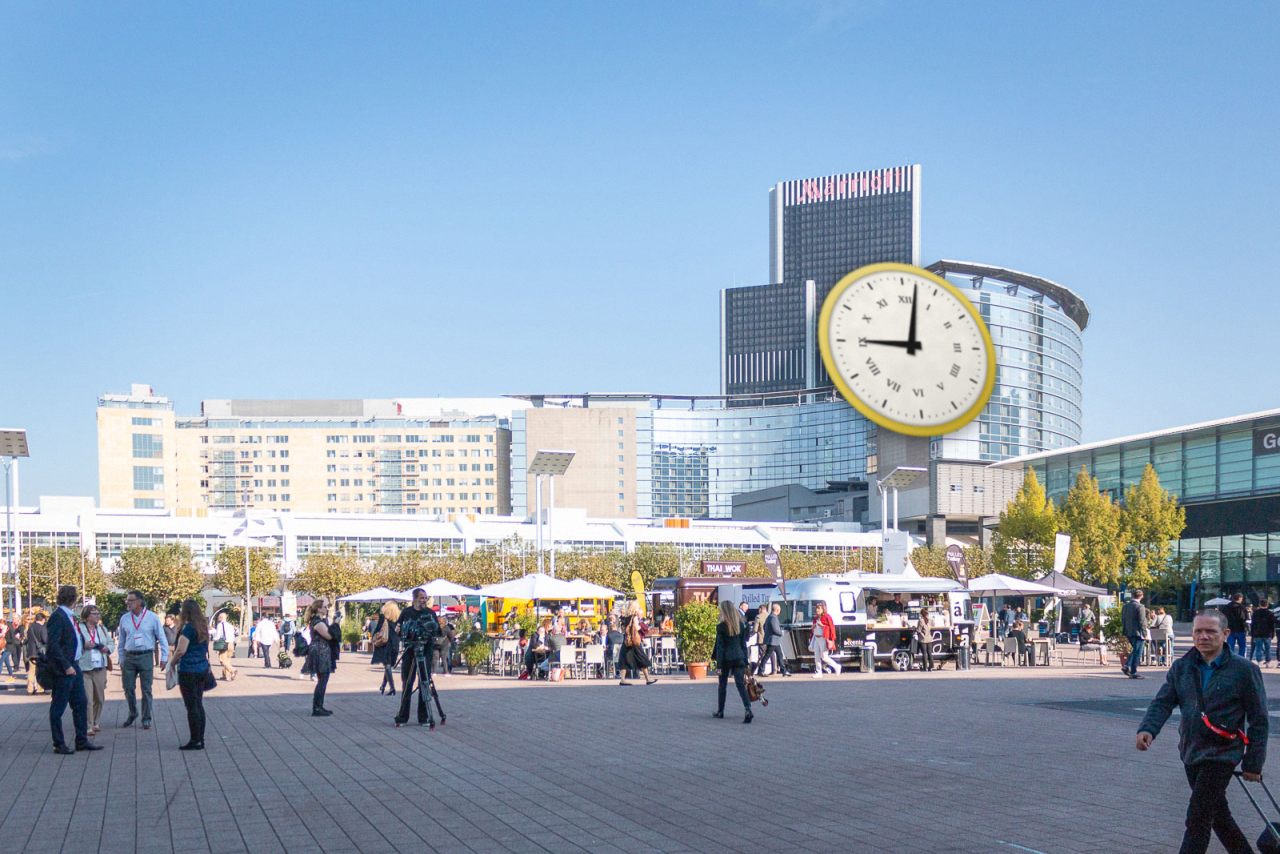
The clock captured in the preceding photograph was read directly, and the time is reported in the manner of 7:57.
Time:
9:02
